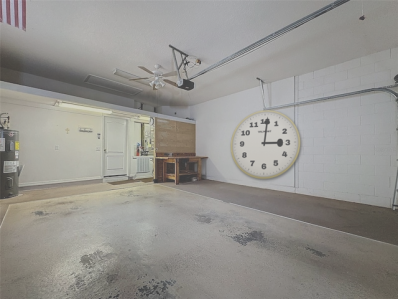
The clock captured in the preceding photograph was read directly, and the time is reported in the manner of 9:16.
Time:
3:01
